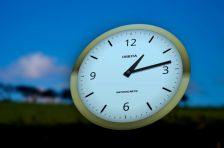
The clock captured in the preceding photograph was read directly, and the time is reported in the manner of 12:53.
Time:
1:13
